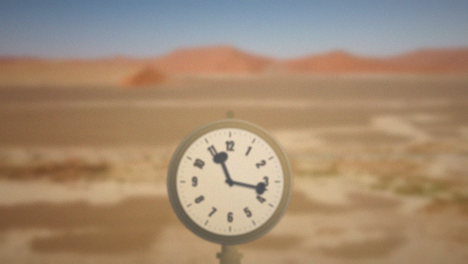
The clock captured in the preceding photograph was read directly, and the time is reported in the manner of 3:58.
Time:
11:17
